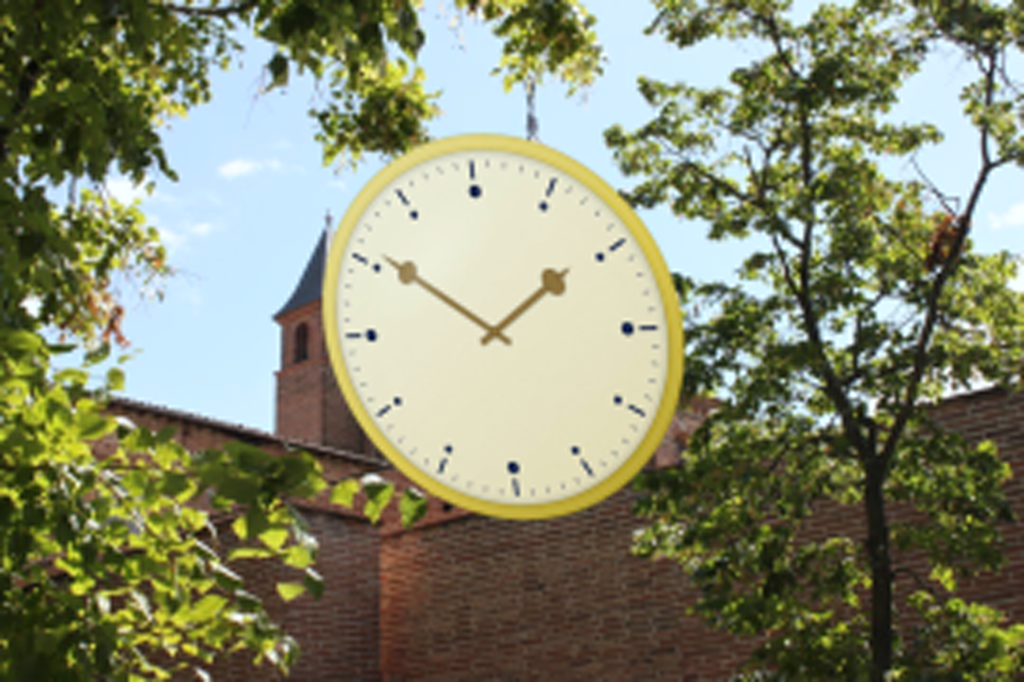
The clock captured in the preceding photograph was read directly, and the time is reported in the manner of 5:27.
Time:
1:51
